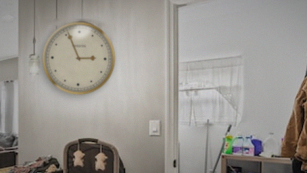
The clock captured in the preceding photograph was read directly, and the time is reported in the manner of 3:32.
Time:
2:56
